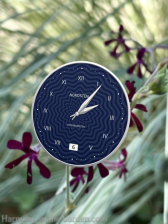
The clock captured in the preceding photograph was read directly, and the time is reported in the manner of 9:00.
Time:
2:06
